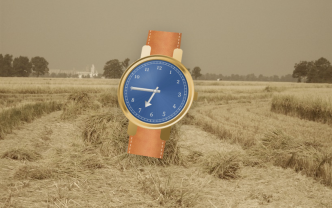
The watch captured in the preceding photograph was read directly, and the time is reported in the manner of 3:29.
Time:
6:45
